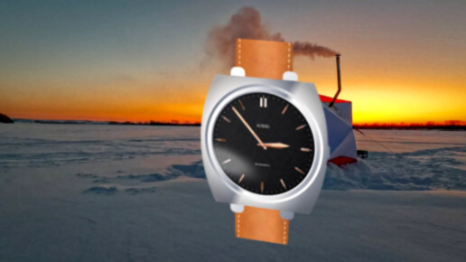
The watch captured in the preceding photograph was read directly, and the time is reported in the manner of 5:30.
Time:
2:53
